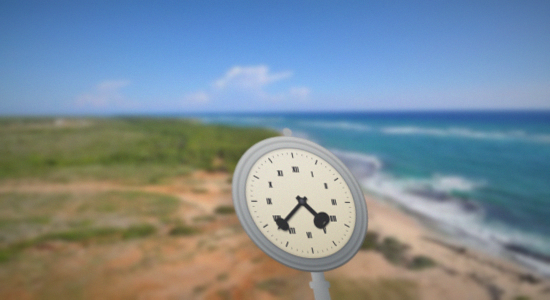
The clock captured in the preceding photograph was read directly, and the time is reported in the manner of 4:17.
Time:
4:38
